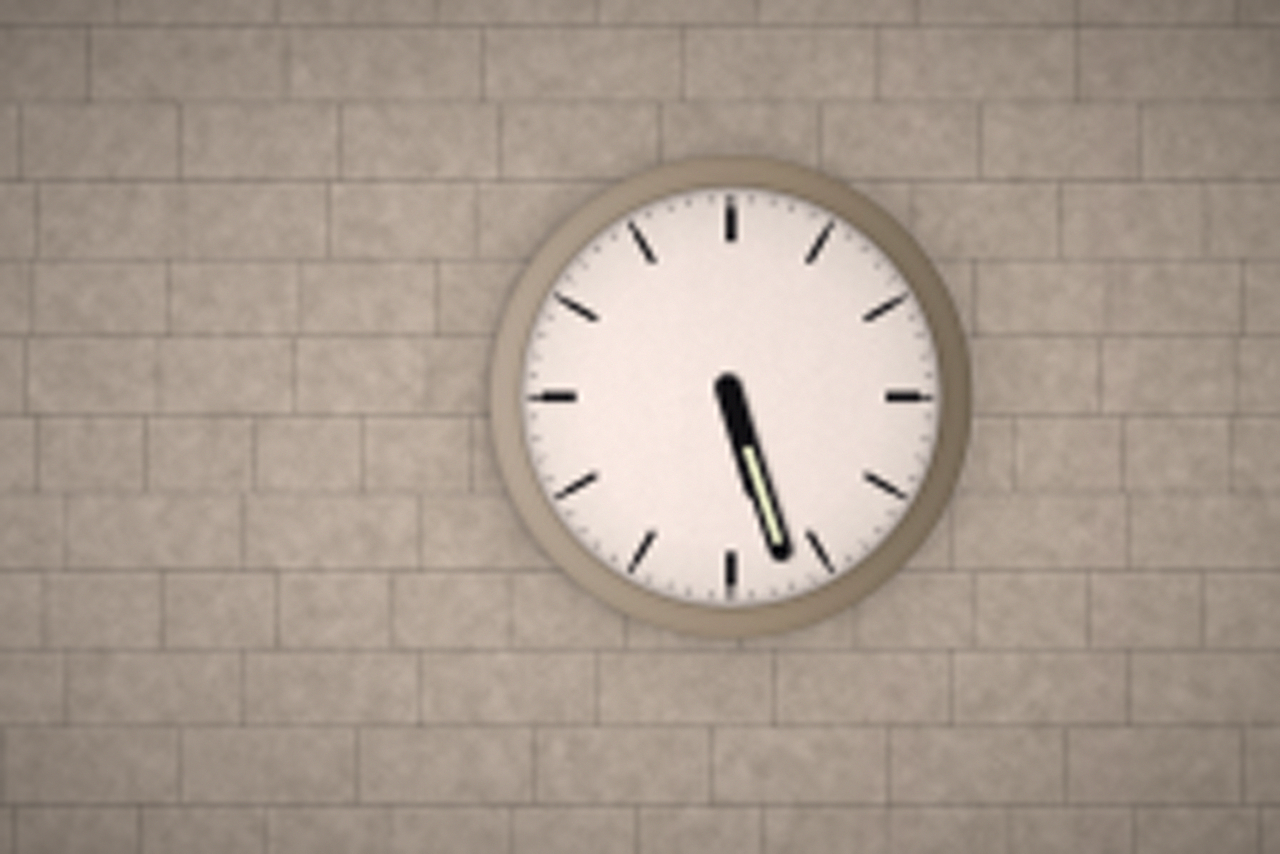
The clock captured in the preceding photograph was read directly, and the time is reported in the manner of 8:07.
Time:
5:27
